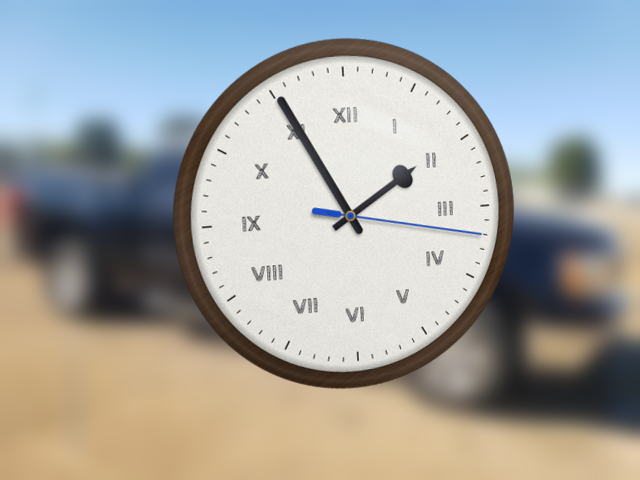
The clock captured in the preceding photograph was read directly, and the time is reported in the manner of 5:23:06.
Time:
1:55:17
